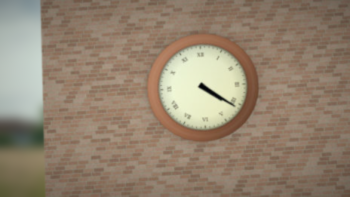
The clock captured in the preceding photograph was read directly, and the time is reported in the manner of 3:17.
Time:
4:21
